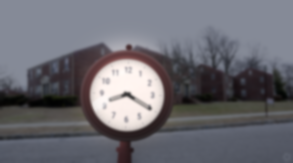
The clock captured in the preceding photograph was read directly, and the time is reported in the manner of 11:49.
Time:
8:20
